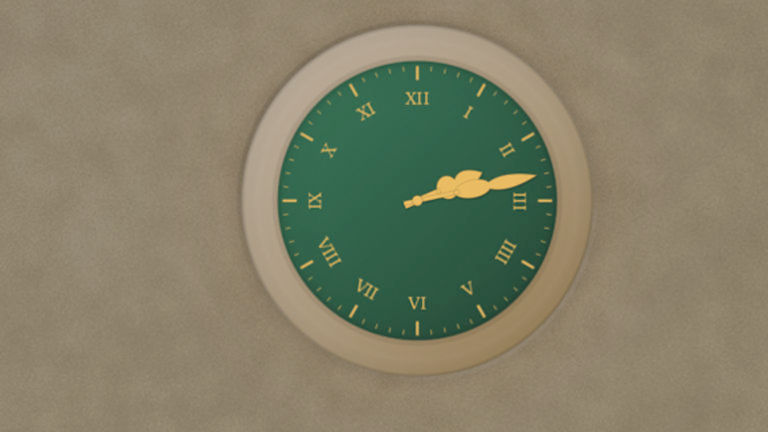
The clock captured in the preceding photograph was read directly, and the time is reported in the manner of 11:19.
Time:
2:13
